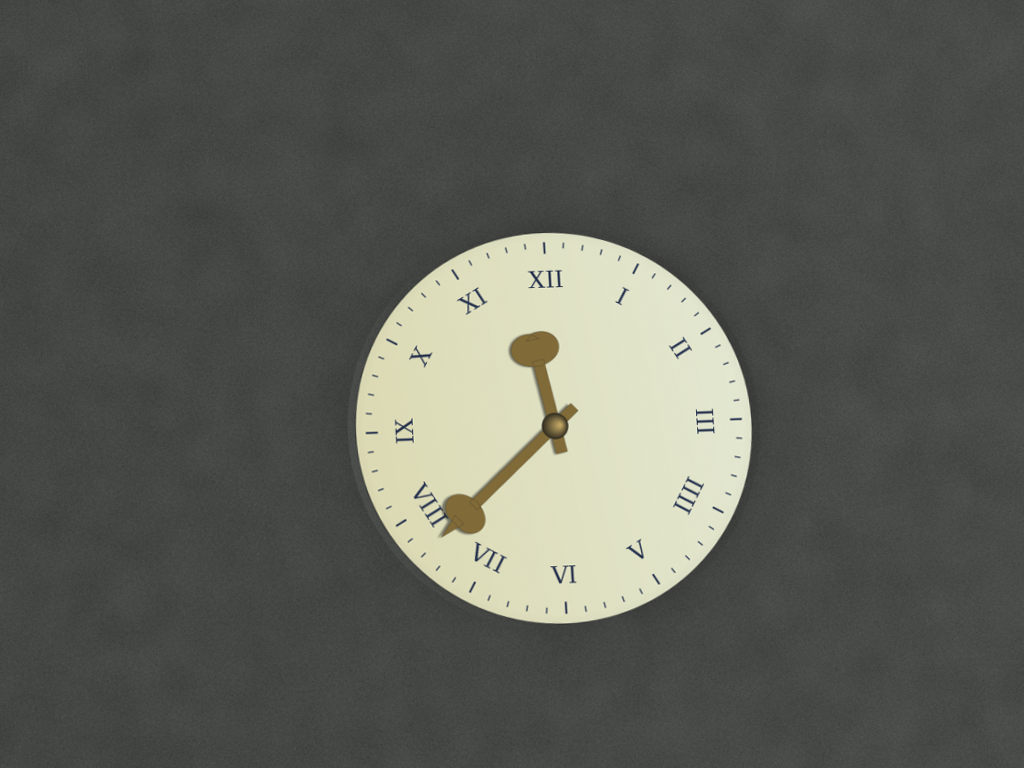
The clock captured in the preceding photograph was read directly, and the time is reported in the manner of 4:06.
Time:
11:38
